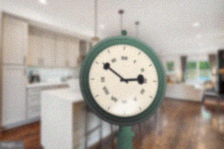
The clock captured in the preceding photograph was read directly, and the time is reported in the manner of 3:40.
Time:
2:51
